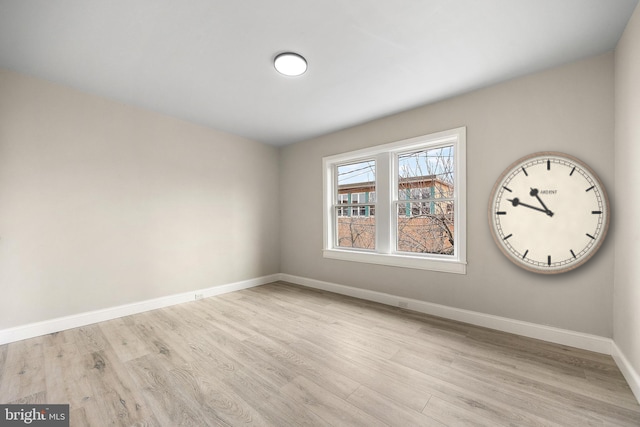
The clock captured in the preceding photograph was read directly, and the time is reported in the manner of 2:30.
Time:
10:48
